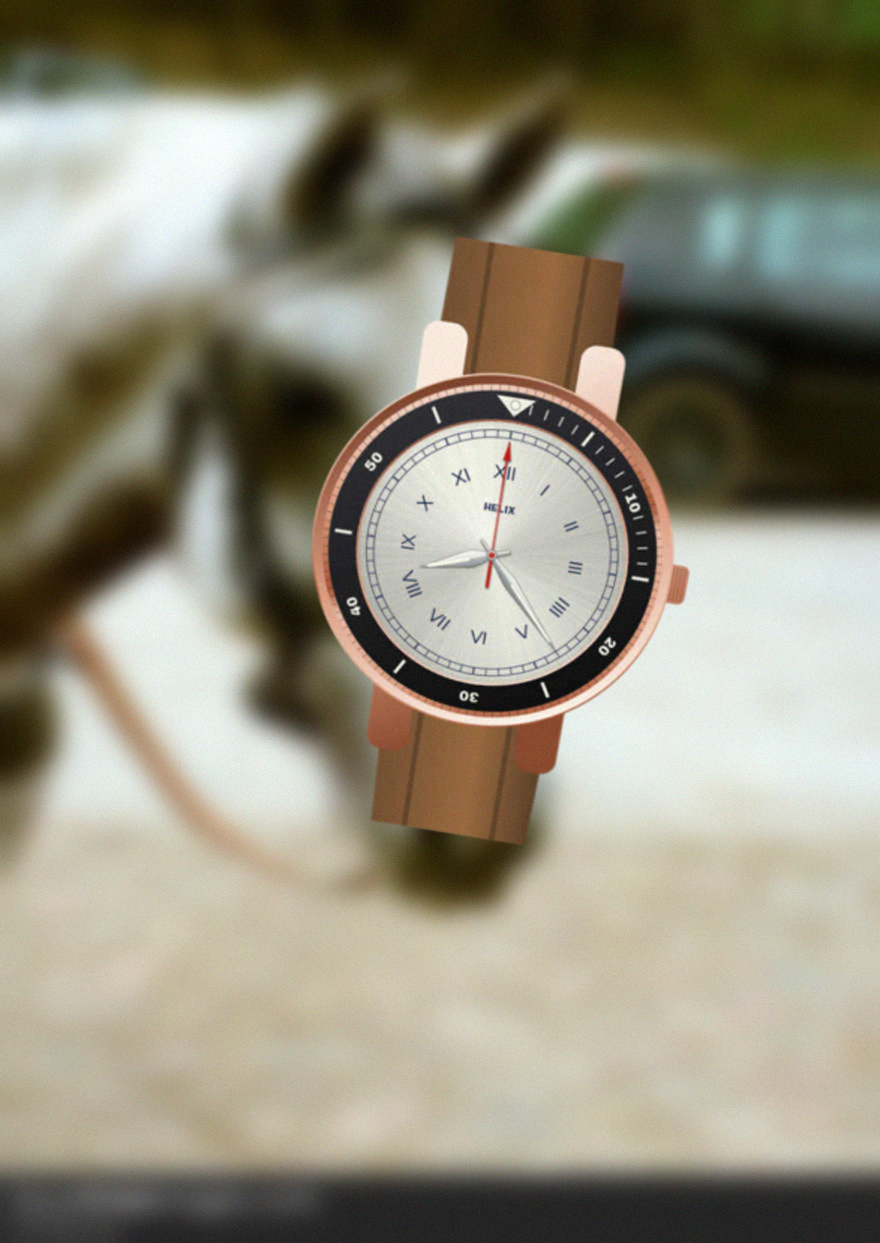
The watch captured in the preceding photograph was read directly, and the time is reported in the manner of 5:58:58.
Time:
8:23:00
